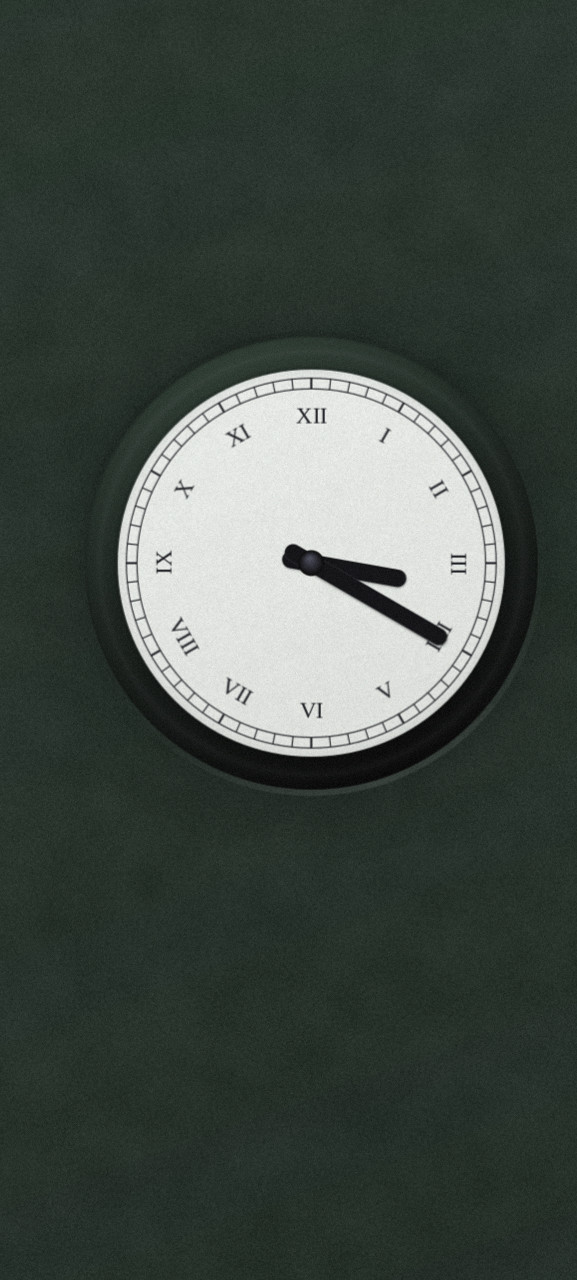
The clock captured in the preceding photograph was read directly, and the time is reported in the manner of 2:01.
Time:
3:20
